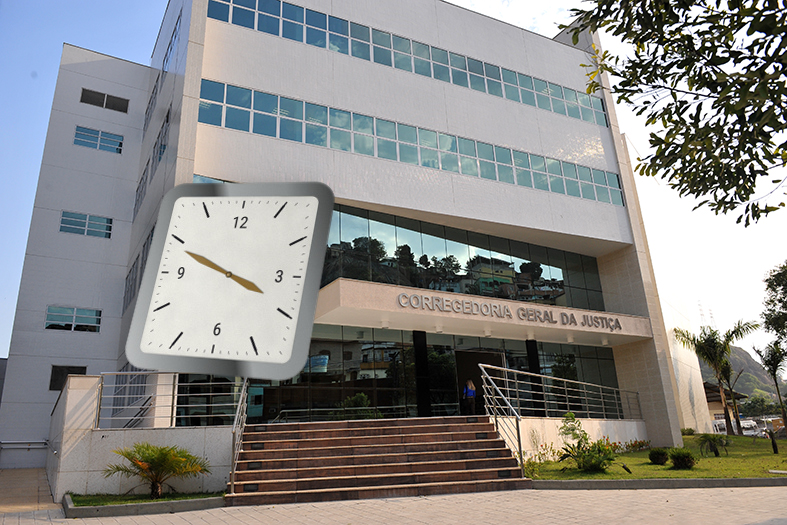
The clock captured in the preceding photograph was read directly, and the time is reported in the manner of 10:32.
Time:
3:49
